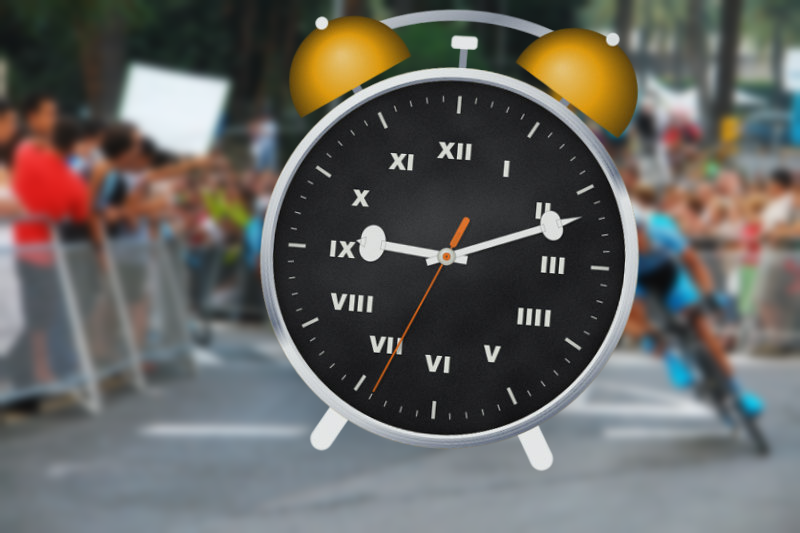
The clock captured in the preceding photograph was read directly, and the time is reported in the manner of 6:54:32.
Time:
9:11:34
